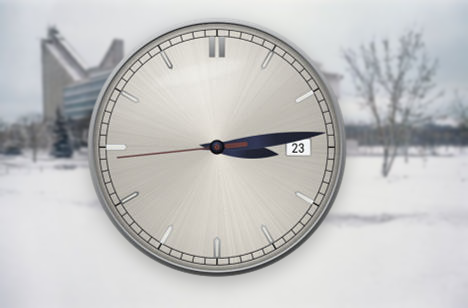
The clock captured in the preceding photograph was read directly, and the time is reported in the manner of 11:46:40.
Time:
3:13:44
